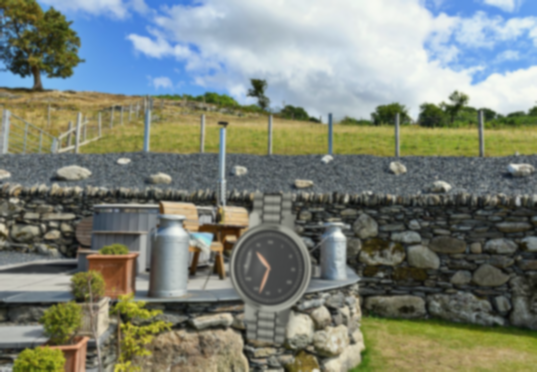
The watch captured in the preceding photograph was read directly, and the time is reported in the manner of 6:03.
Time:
10:33
